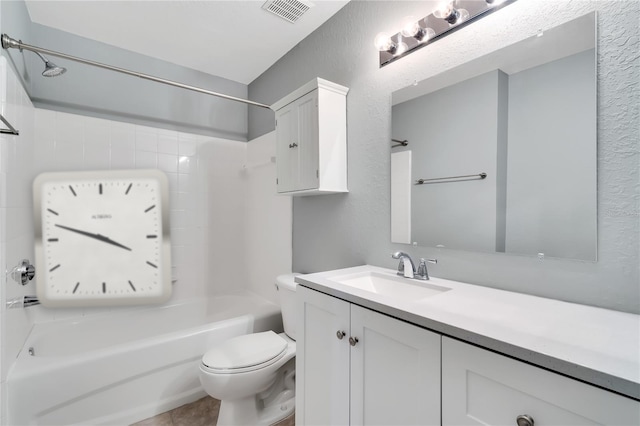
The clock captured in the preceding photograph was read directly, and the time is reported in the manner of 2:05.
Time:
3:48
